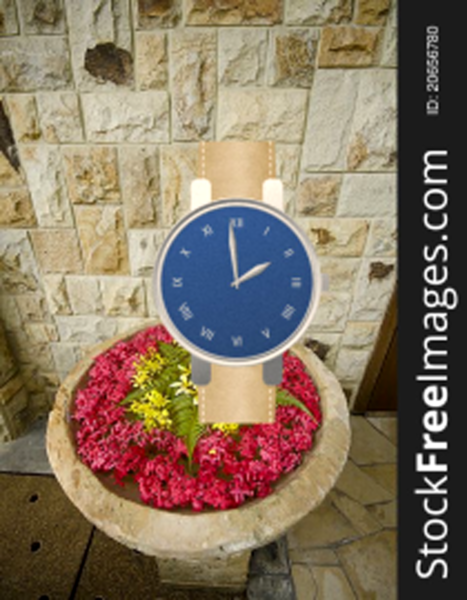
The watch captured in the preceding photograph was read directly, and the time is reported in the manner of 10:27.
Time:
1:59
